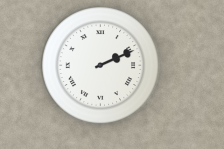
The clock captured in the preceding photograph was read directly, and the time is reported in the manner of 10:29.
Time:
2:11
